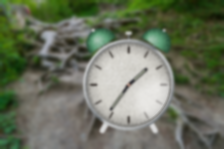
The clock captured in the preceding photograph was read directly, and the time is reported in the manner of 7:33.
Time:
1:36
